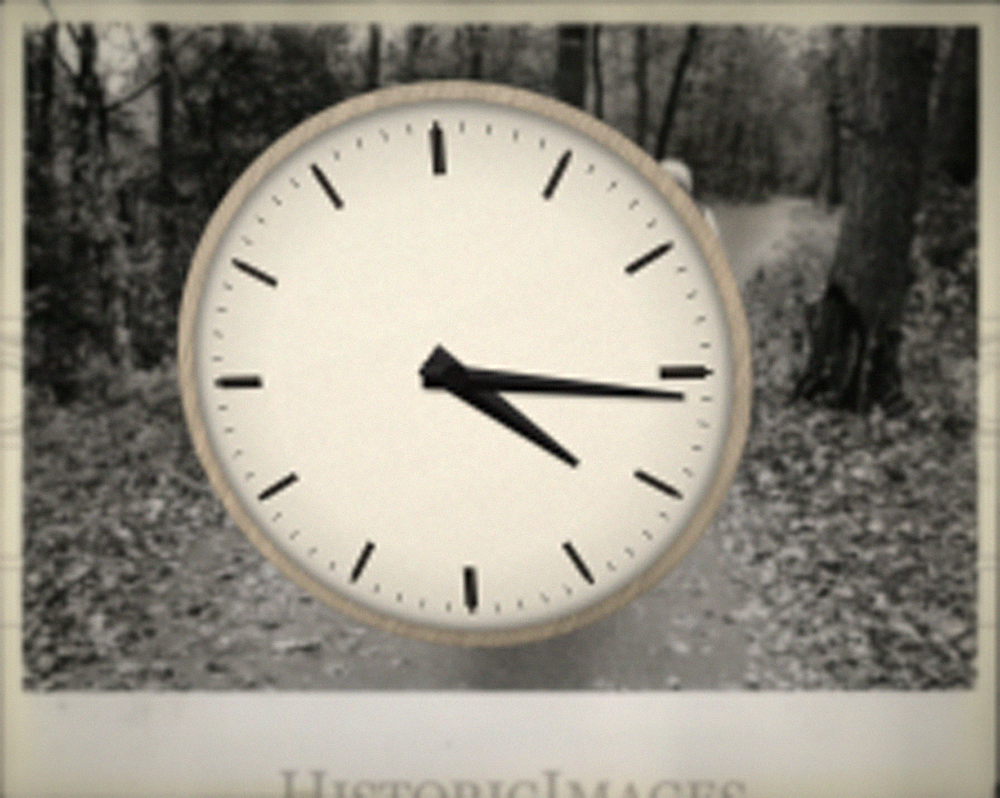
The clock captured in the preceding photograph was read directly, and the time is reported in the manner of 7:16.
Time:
4:16
